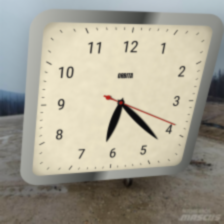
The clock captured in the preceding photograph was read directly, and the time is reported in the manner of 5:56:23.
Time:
6:22:19
